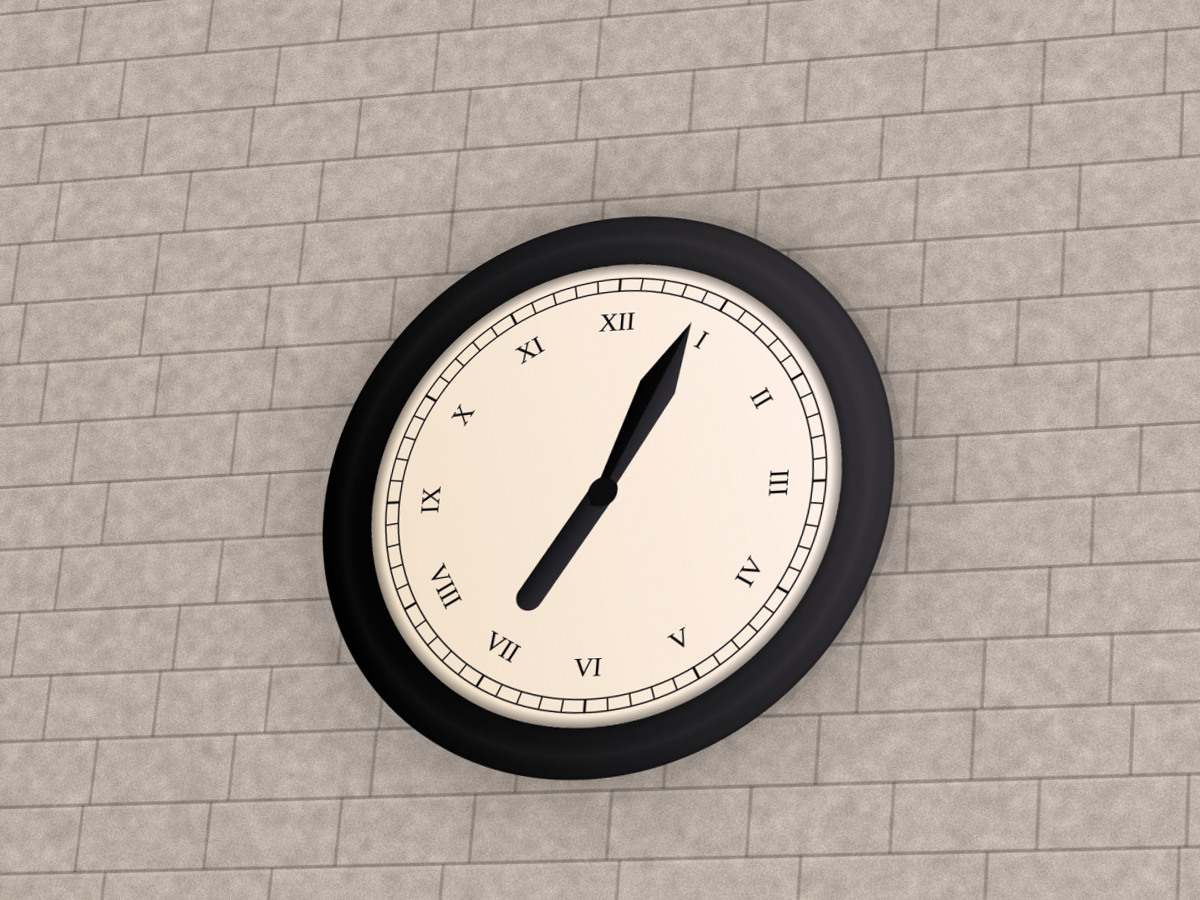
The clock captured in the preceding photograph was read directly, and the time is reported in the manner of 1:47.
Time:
7:04
